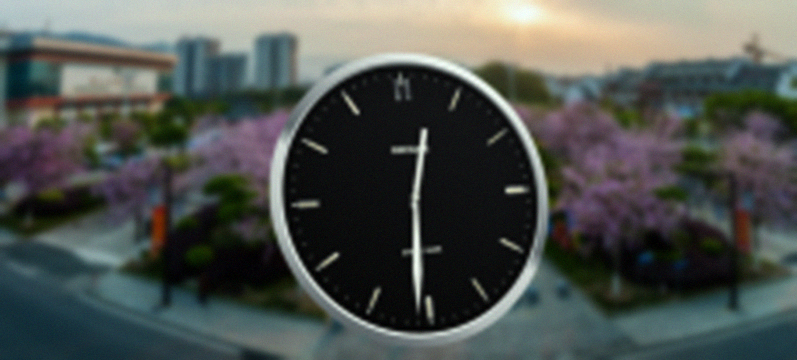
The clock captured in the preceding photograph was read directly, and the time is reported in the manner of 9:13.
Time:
12:31
